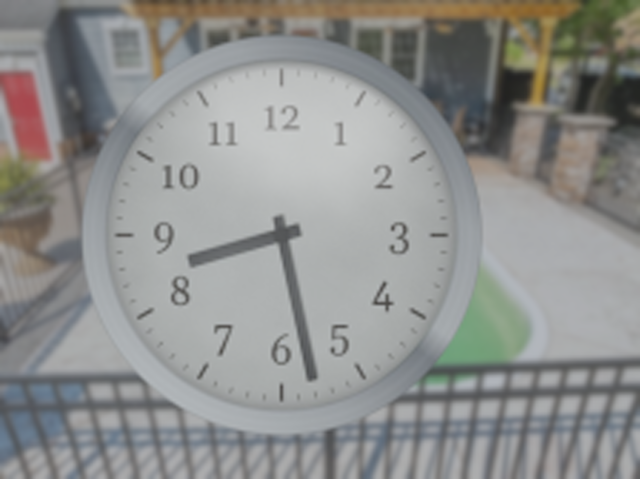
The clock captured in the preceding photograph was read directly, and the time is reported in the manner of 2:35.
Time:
8:28
